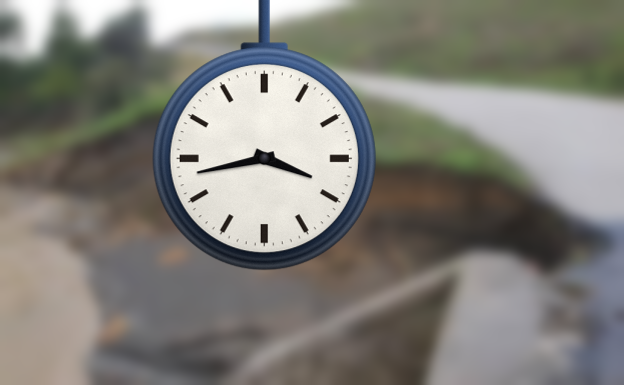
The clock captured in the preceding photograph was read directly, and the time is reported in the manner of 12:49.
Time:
3:43
